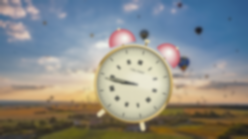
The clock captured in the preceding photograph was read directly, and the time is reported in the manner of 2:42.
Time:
8:44
